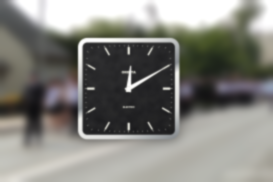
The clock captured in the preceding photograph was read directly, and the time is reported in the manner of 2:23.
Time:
12:10
